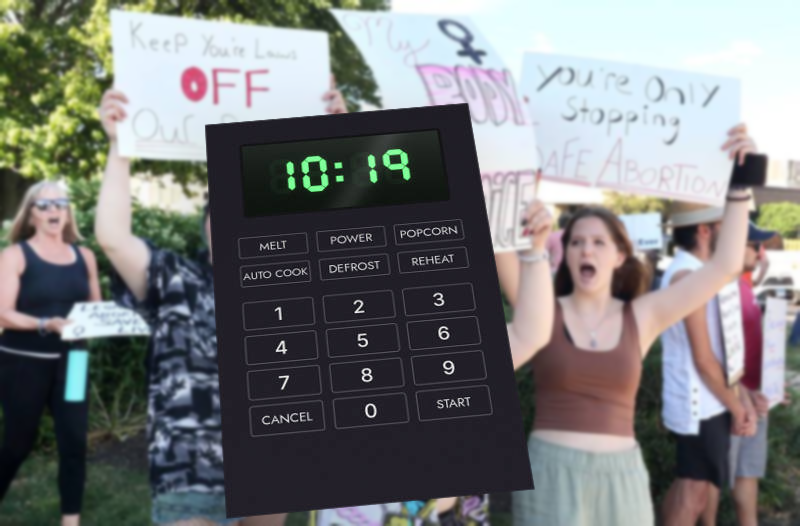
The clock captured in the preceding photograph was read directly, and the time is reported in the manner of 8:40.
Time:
10:19
